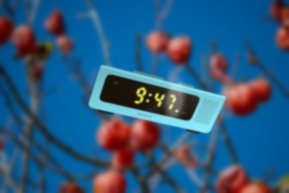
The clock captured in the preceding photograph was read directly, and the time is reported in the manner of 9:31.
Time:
9:47
